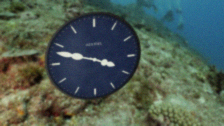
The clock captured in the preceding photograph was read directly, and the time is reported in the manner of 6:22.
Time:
3:48
